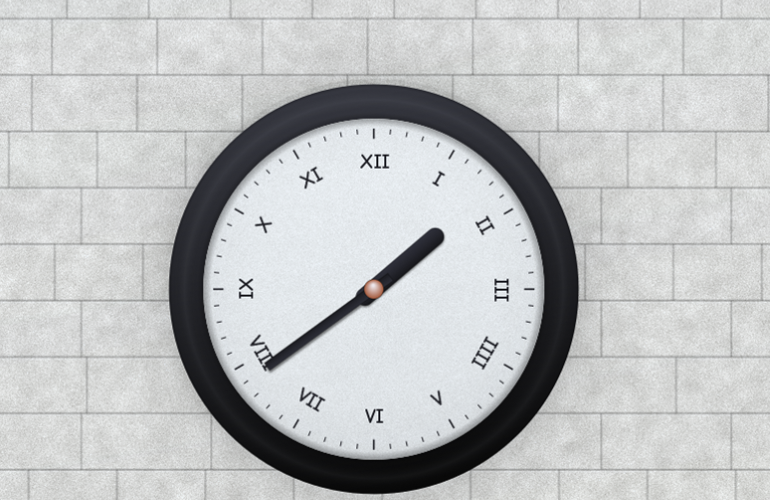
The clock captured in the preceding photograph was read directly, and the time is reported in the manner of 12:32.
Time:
1:39
